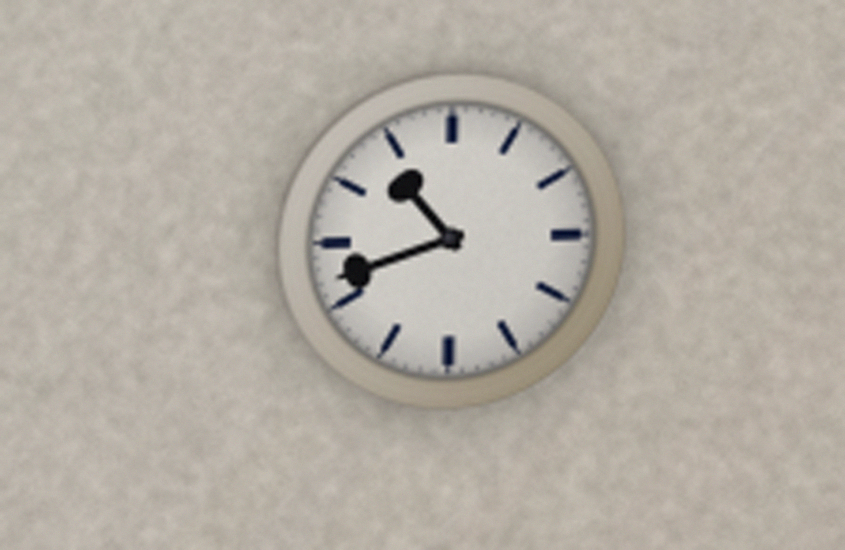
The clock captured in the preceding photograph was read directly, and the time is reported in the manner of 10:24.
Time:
10:42
